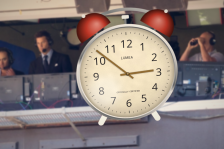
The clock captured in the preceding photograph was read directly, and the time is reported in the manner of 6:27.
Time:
2:52
